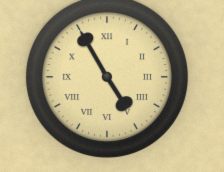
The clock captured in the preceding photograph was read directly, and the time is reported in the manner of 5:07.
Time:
4:55
